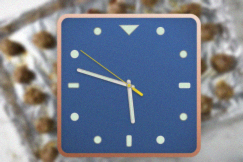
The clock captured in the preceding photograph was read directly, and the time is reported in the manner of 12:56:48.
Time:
5:47:51
